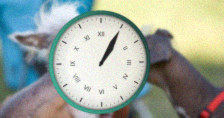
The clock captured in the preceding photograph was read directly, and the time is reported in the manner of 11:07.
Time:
1:05
